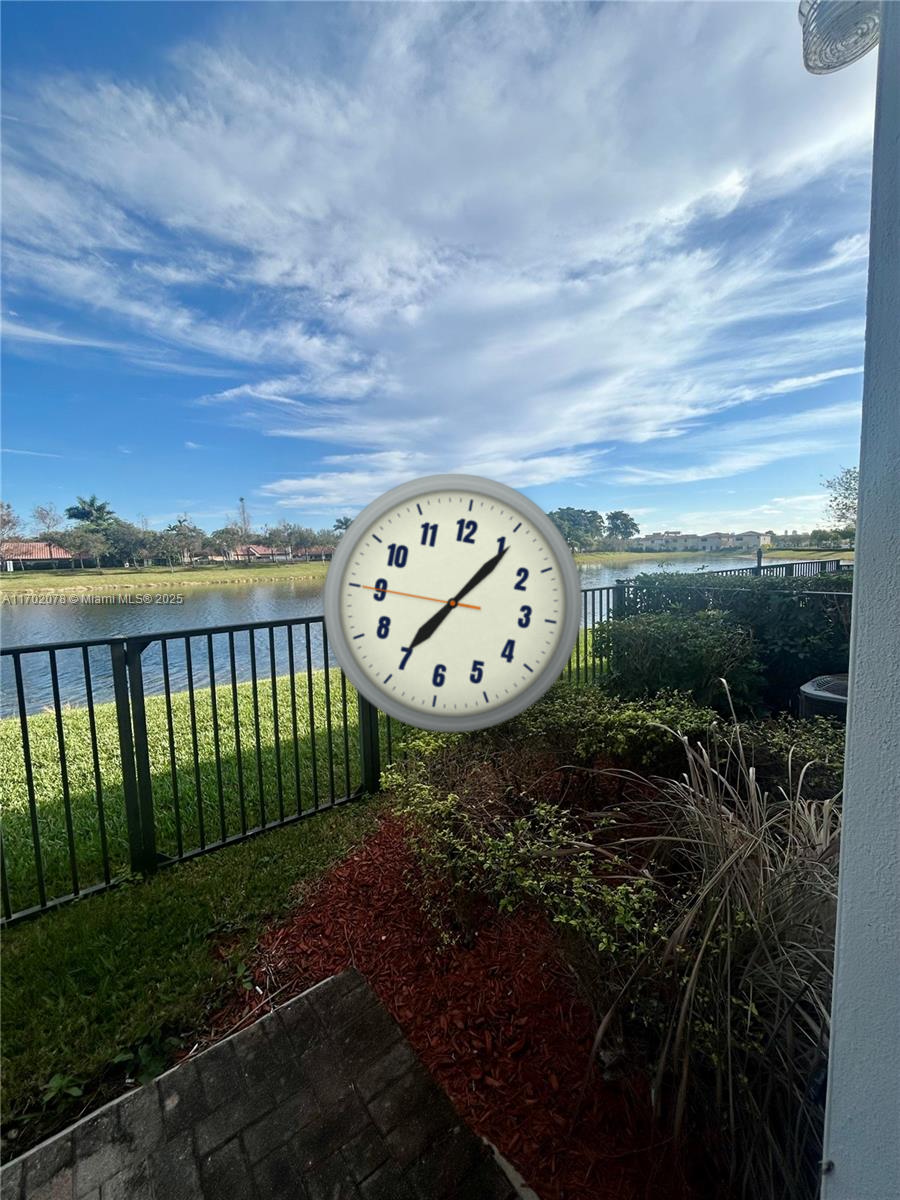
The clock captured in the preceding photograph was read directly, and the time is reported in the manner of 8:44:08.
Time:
7:05:45
